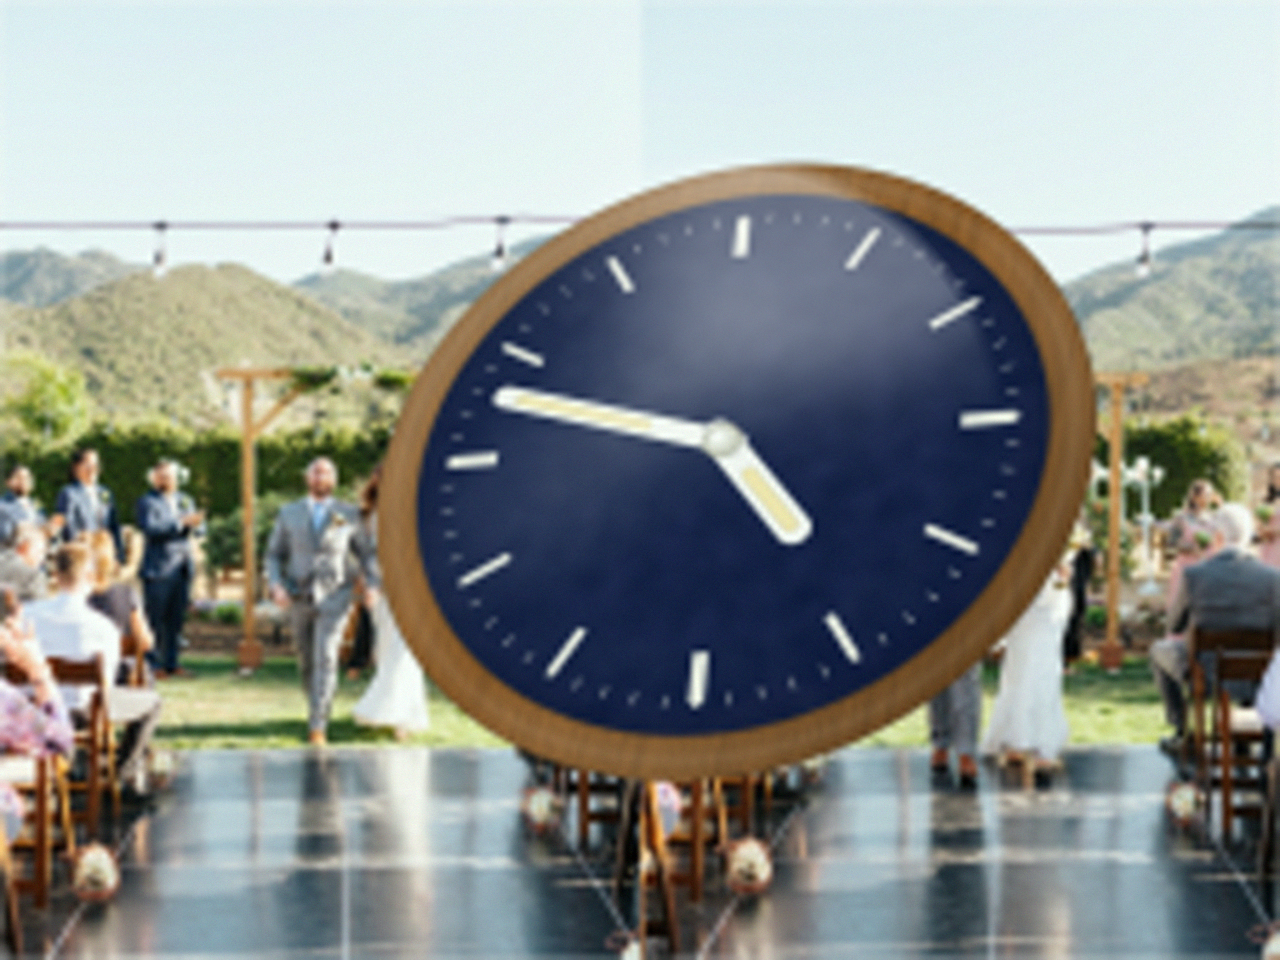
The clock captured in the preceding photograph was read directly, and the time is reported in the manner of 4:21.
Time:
4:48
